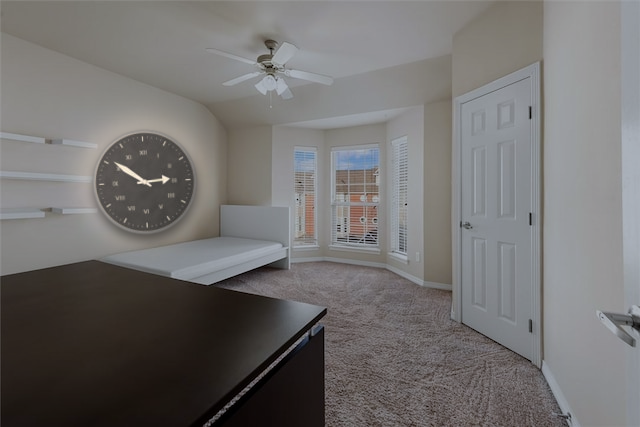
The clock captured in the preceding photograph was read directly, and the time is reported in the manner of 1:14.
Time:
2:51
